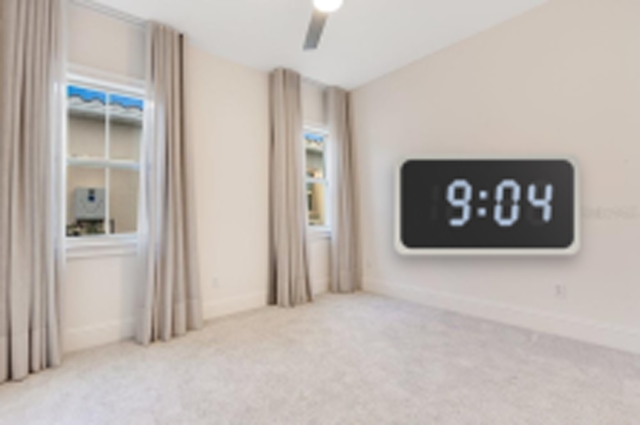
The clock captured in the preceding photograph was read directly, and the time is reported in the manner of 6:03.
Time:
9:04
